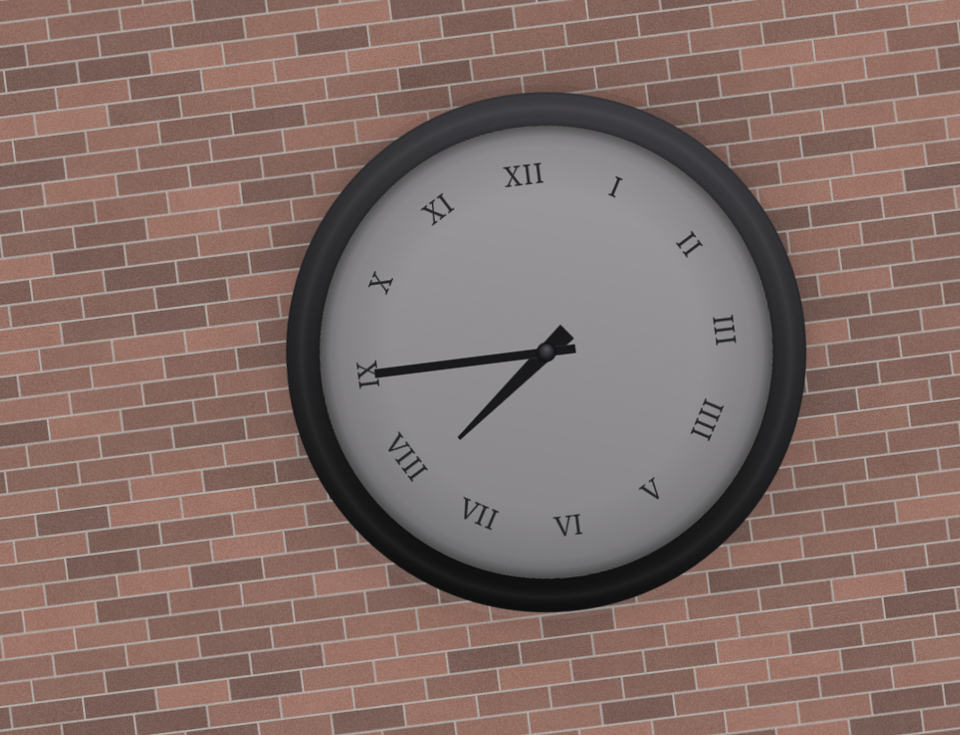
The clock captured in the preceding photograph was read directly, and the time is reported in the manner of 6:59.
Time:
7:45
